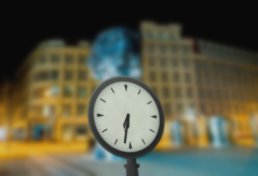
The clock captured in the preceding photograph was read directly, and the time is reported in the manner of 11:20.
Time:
6:32
